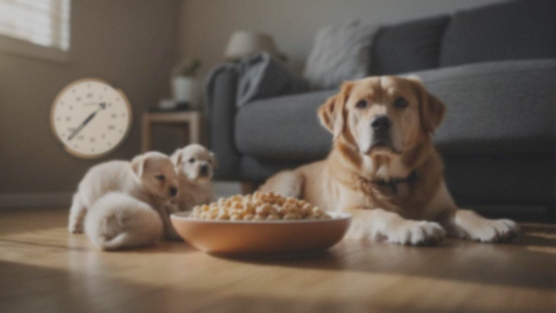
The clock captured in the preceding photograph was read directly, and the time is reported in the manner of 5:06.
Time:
1:38
